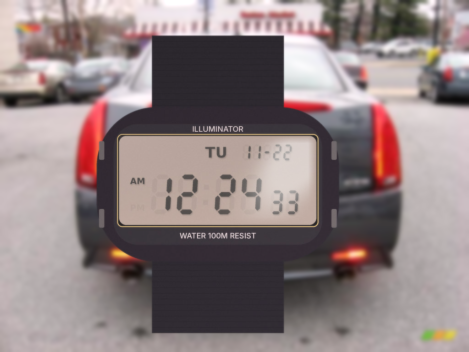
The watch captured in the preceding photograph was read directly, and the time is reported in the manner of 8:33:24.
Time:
12:24:33
